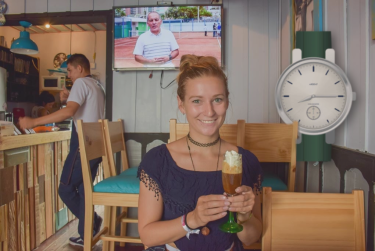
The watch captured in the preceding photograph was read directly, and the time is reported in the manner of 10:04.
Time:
8:15
